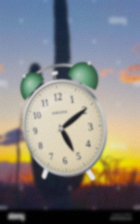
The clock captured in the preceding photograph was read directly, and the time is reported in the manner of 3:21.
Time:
5:10
